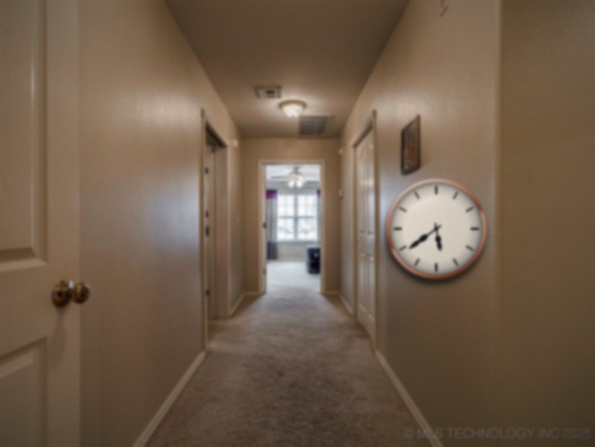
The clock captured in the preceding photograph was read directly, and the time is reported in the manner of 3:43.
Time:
5:39
